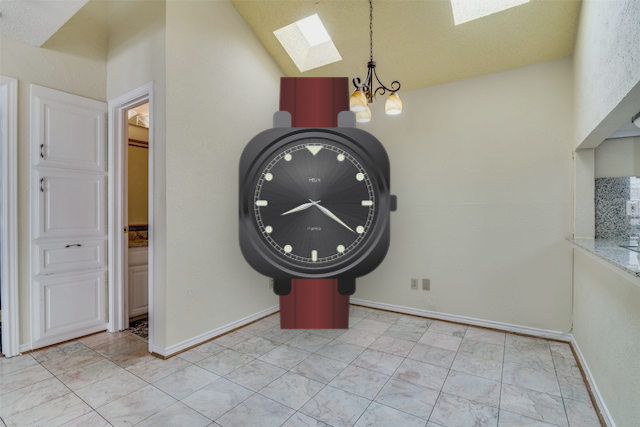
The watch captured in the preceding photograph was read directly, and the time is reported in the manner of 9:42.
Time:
8:21
